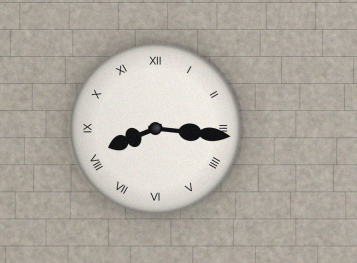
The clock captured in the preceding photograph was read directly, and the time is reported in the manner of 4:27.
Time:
8:16
